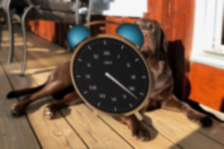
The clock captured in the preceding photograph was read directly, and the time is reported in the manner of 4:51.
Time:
4:22
